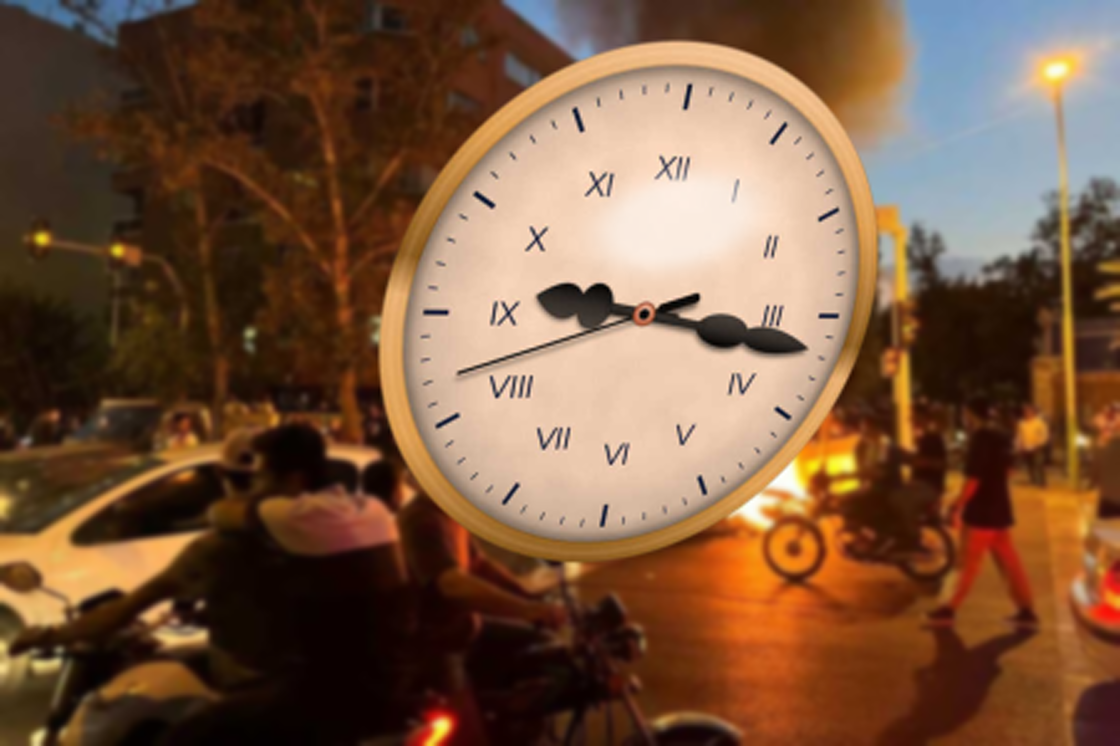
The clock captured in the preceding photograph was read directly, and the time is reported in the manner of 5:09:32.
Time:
9:16:42
